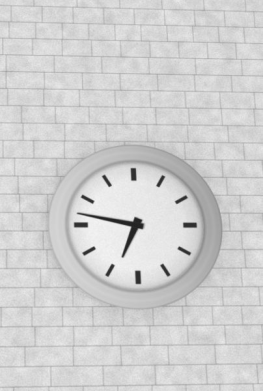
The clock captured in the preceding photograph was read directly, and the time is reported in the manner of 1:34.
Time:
6:47
